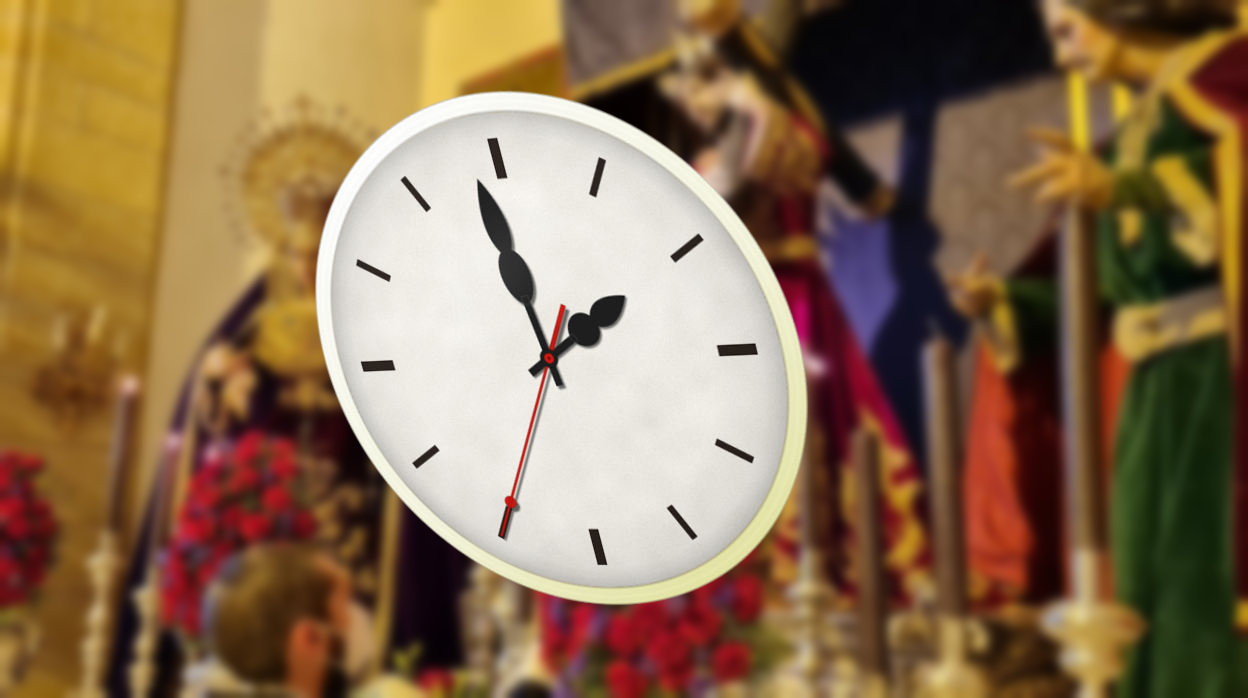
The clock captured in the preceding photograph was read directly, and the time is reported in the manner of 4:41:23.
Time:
1:58:35
